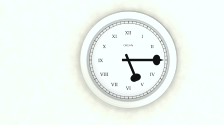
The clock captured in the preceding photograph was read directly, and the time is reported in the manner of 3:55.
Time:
5:15
